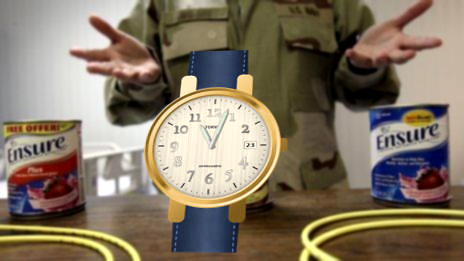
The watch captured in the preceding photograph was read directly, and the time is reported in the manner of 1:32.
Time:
11:03
